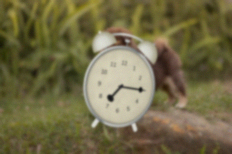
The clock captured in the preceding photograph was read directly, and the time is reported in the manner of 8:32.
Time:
7:15
